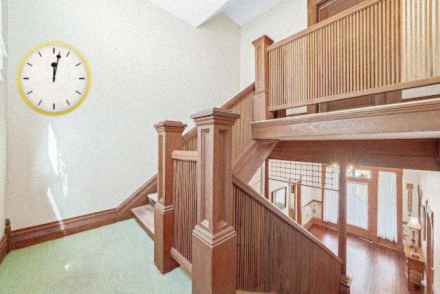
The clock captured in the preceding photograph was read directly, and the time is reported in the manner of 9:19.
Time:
12:02
